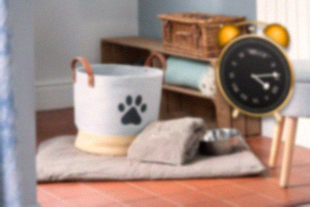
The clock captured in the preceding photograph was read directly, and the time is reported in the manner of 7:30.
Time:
4:14
